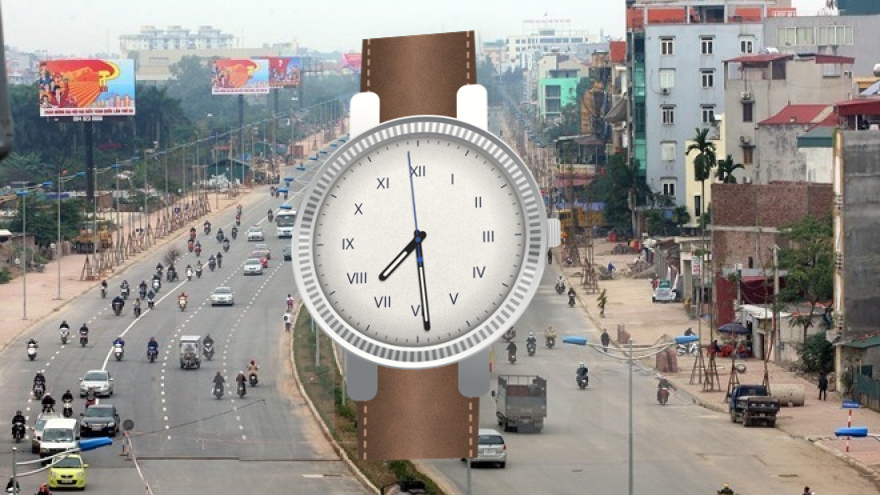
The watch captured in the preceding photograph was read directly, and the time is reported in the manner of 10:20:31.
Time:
7:28:59
